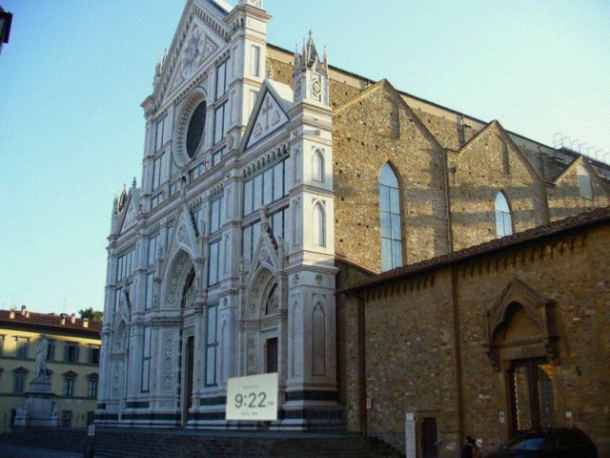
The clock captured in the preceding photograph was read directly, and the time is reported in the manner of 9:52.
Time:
9:22
